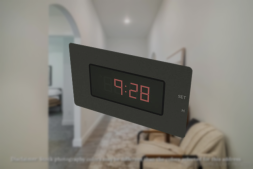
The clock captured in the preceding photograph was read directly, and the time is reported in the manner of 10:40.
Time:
9:28
